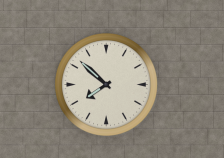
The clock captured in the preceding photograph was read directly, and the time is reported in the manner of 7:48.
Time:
7:52
